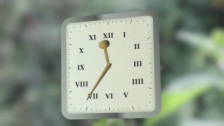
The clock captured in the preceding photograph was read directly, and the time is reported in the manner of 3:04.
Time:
11:36
